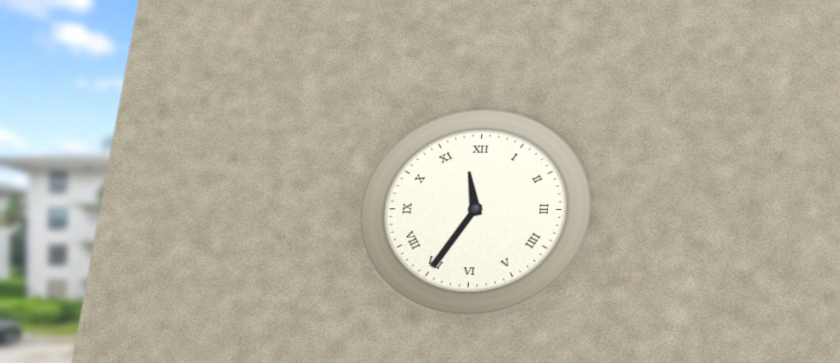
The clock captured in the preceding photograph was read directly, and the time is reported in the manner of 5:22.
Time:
11:35
